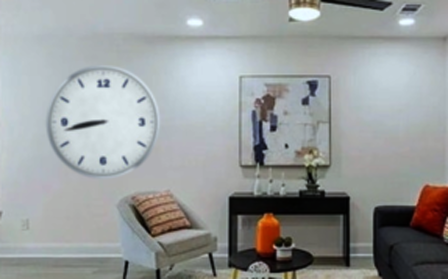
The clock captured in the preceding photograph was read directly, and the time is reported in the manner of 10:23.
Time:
8:43
